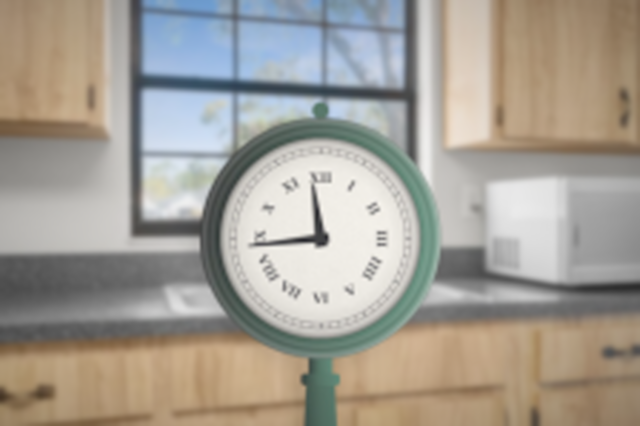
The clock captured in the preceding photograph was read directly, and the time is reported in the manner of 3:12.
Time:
11:44
